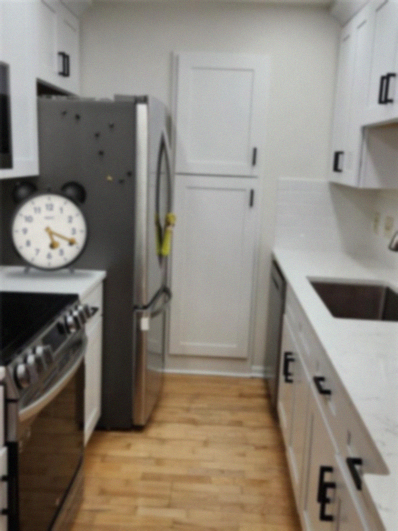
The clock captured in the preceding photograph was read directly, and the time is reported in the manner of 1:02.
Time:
5:19
